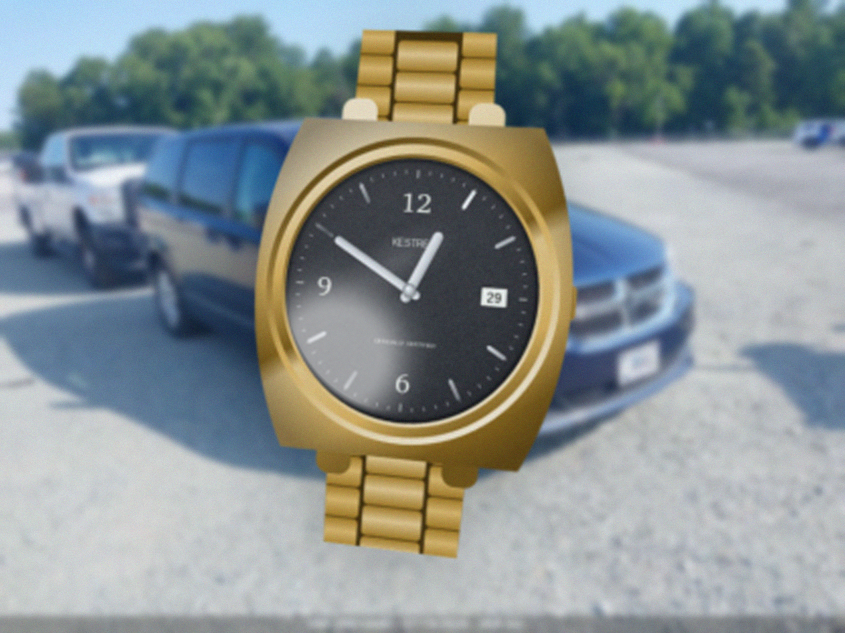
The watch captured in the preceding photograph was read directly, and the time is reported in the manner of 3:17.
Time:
12:50
